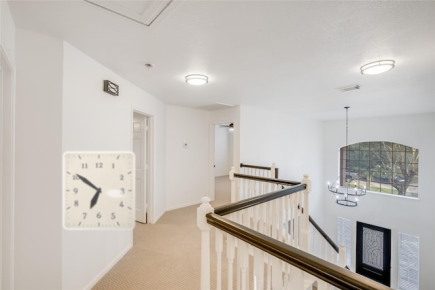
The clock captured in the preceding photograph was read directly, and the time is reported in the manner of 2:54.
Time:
6:51
